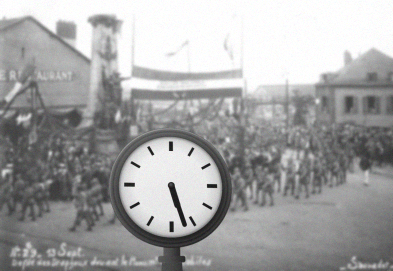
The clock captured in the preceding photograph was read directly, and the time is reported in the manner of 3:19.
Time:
5:27
